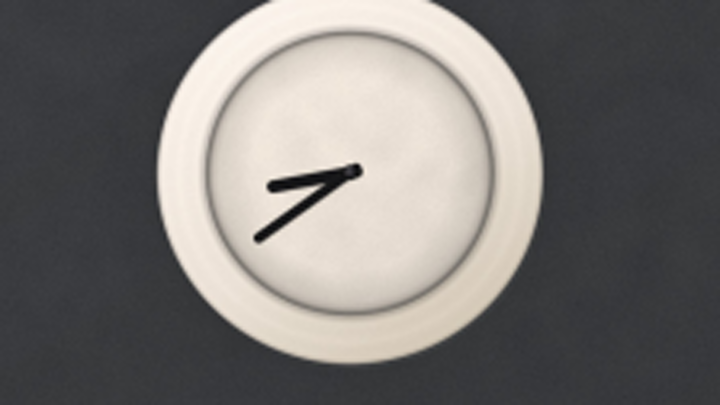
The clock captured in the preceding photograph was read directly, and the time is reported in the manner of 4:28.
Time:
8:39
